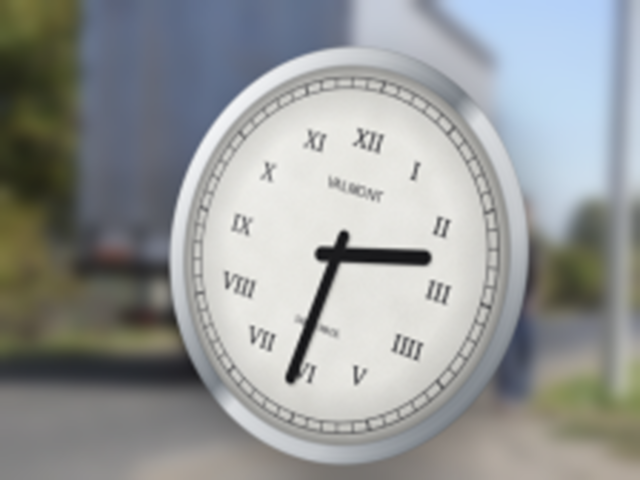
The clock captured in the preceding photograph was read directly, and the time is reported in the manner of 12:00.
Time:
2:31
